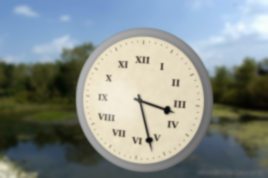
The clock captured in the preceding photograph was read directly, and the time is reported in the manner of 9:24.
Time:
3:27
